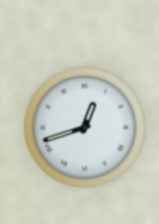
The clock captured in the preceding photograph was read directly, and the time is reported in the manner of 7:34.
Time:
12:42
